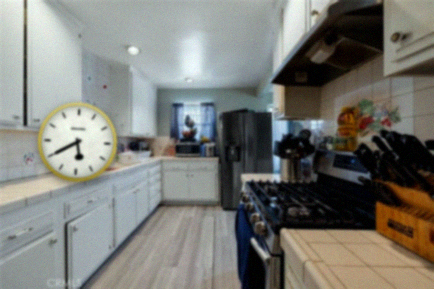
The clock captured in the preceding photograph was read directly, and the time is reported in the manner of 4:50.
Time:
5:40
